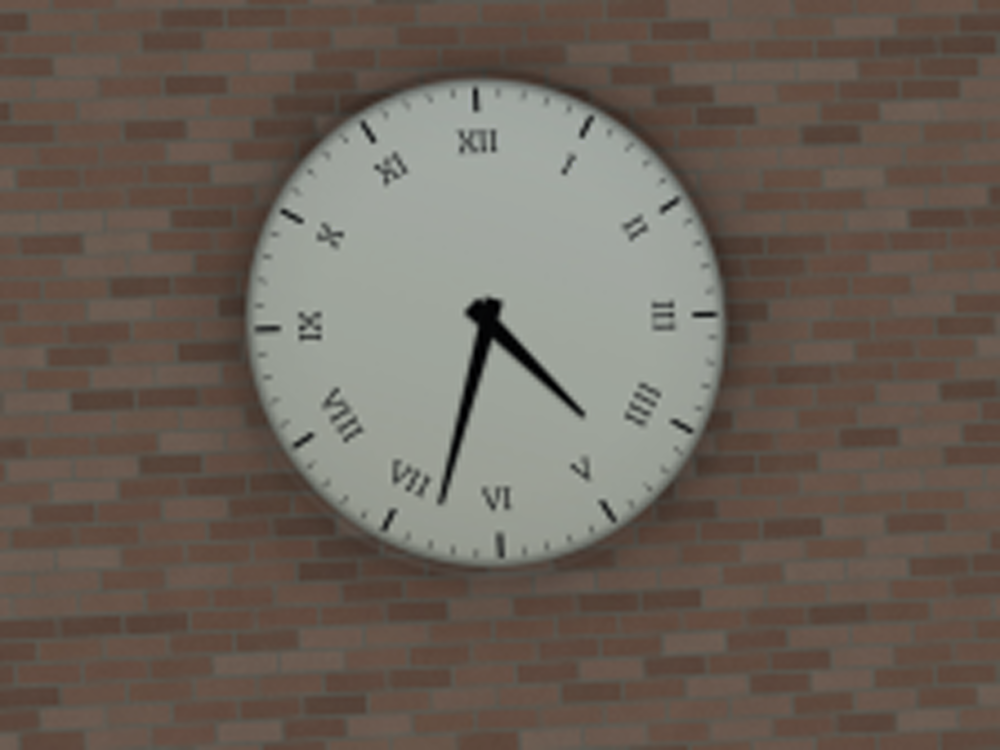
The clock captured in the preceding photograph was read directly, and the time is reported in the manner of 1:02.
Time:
4:33
